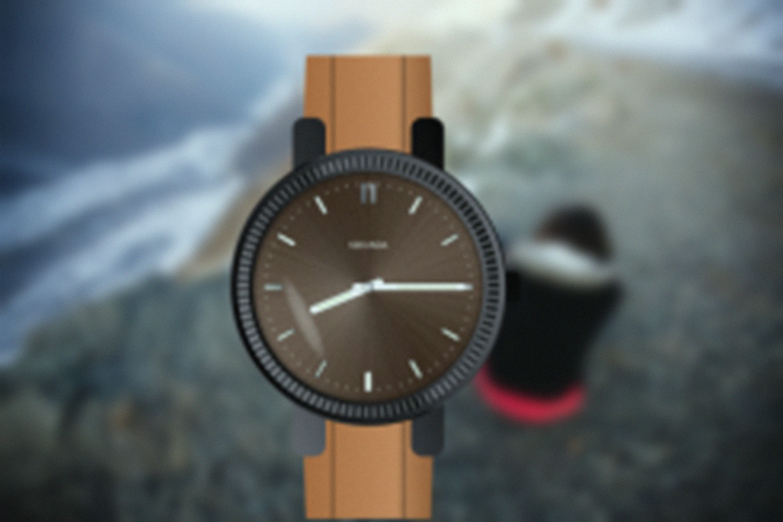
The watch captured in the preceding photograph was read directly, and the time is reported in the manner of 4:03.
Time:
8:15
